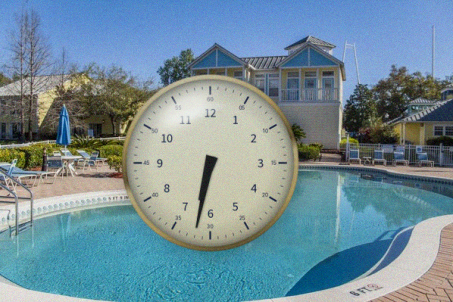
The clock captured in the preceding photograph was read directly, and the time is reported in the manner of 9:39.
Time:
6:32
